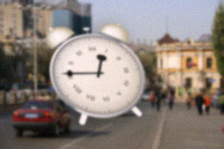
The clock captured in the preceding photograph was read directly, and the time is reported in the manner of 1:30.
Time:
12:46
